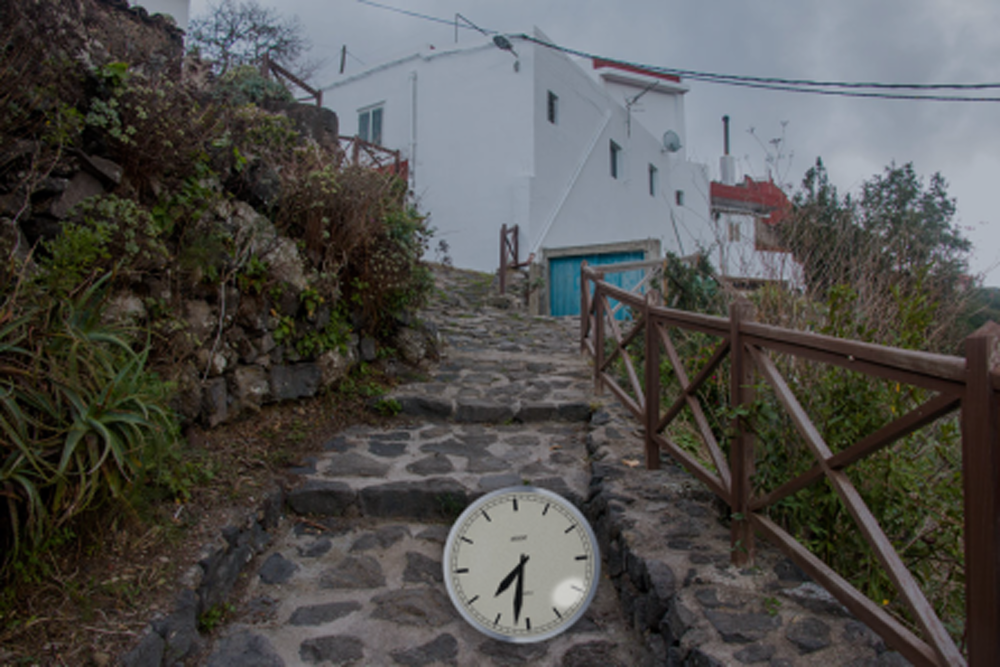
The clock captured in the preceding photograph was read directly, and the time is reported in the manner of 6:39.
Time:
7:32
